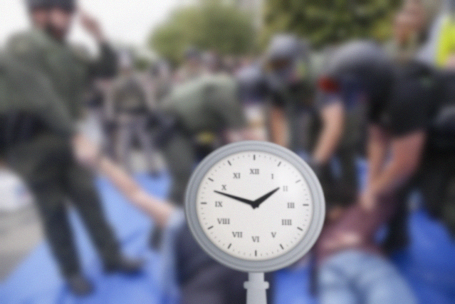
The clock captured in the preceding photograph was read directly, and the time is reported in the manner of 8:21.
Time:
1:48
